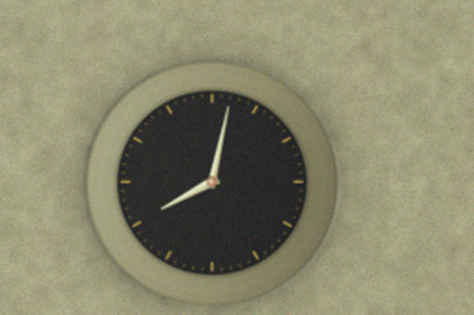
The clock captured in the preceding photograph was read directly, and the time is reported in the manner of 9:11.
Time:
8:02
